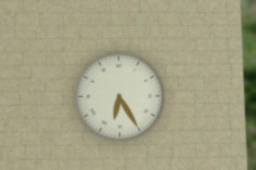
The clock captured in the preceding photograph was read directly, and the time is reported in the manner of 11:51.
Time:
6:25
